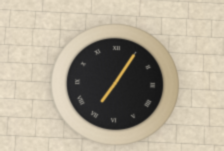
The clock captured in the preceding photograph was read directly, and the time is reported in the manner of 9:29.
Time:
7:05
